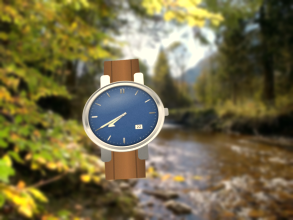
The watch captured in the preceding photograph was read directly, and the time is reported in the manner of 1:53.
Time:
7:40
